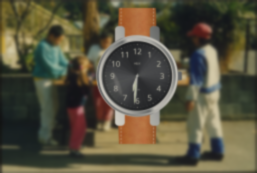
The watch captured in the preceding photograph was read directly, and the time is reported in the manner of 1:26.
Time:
6:31
